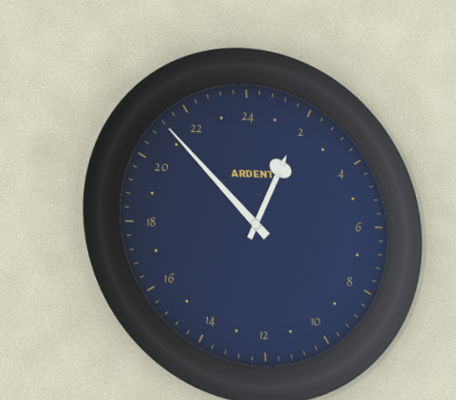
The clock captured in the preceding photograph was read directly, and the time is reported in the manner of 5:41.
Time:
1:53
